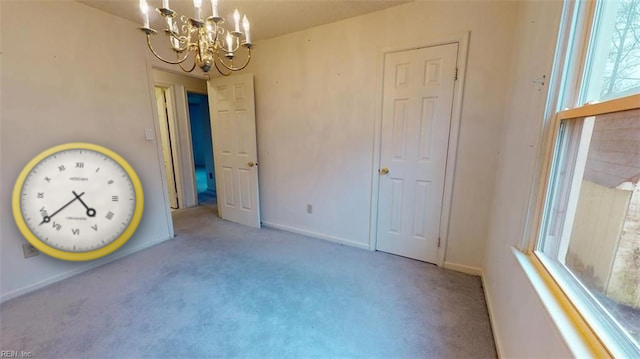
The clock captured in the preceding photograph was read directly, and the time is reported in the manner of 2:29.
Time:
4:38
